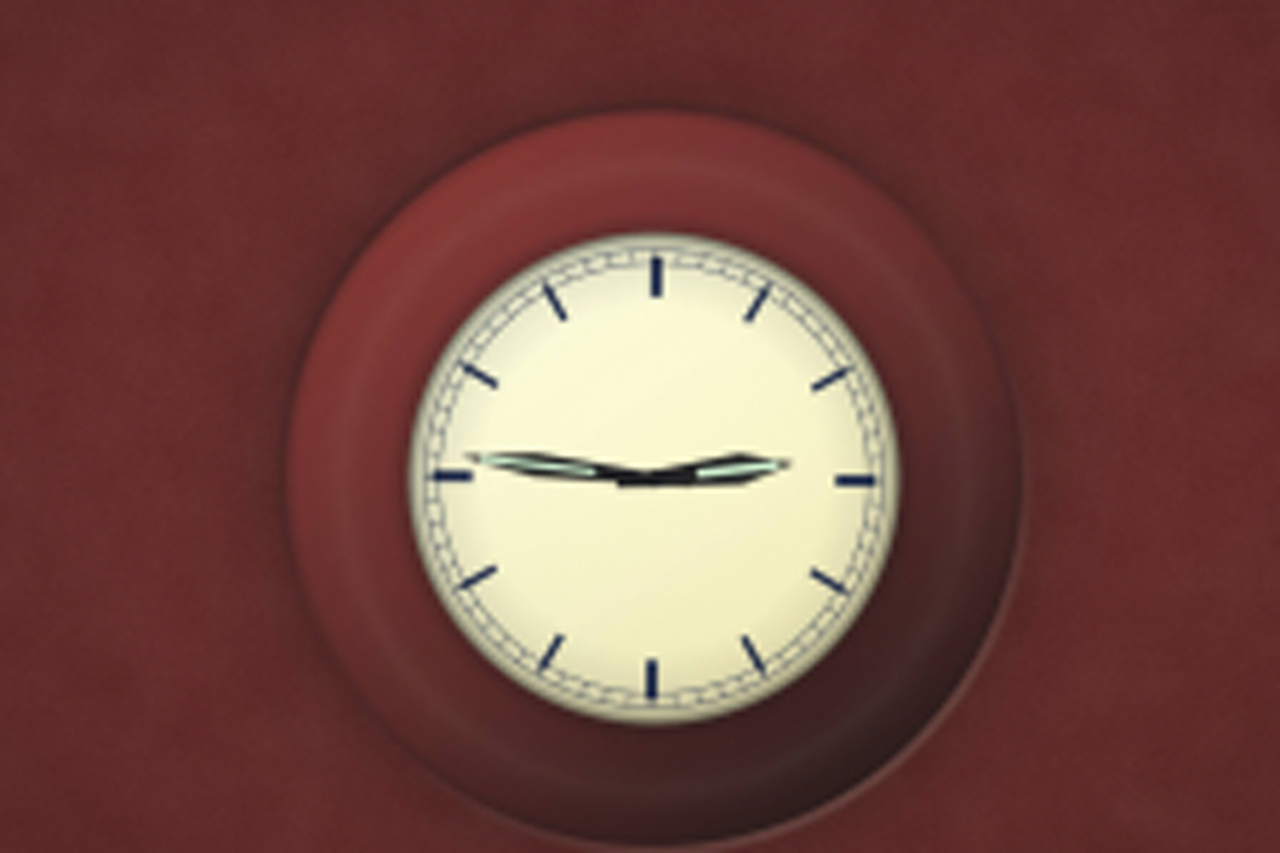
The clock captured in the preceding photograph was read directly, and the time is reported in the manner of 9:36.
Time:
2:46
